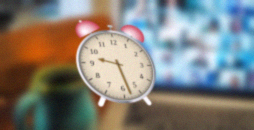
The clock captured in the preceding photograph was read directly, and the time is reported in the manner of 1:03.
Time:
9:28
